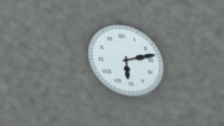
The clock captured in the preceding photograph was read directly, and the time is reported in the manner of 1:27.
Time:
6:13
